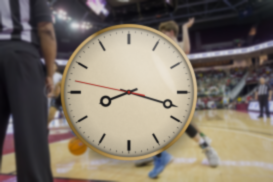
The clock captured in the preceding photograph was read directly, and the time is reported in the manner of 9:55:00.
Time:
8:17:47
